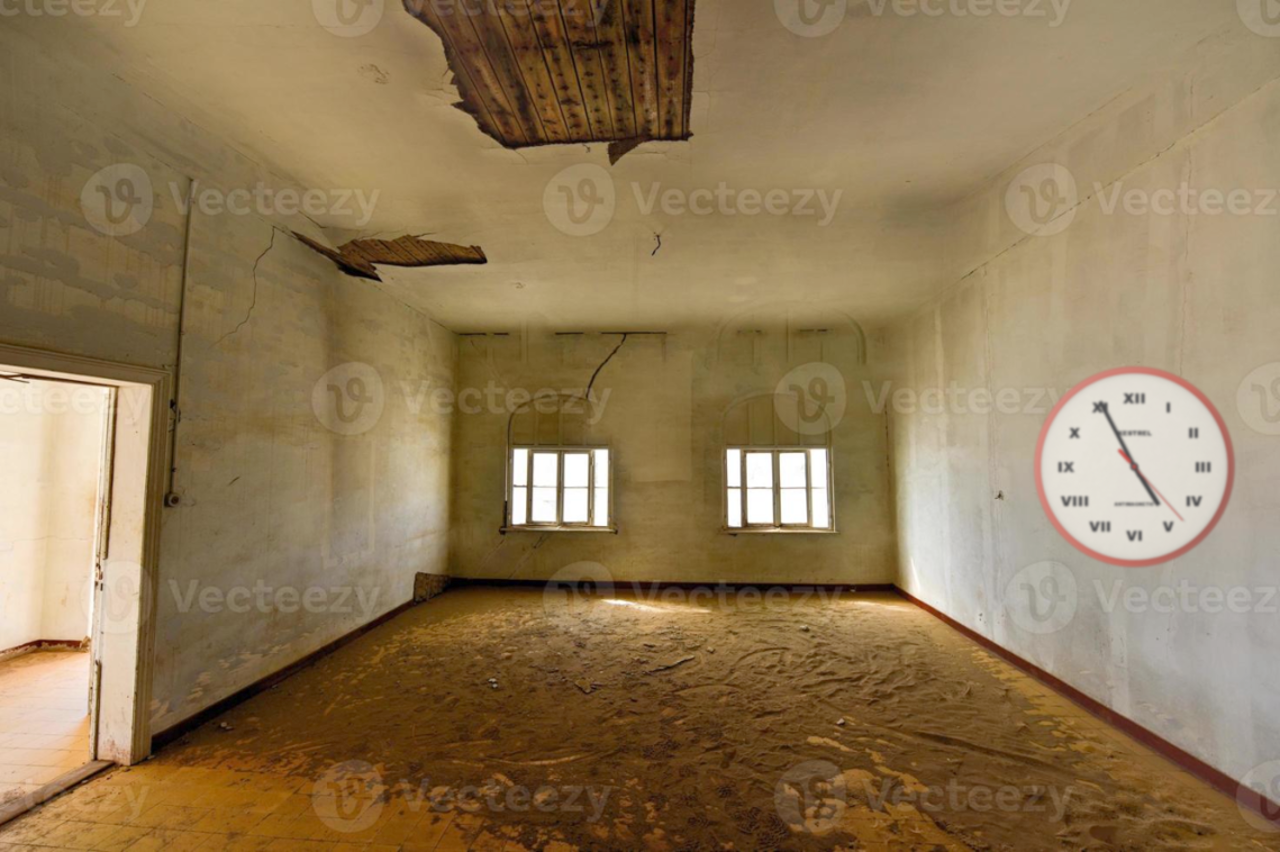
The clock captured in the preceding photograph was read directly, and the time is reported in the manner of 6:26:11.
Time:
4:55:23
